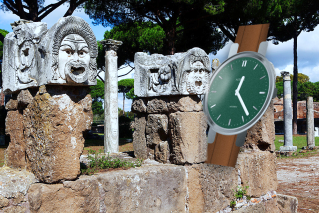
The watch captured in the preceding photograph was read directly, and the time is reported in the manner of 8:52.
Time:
12:23
